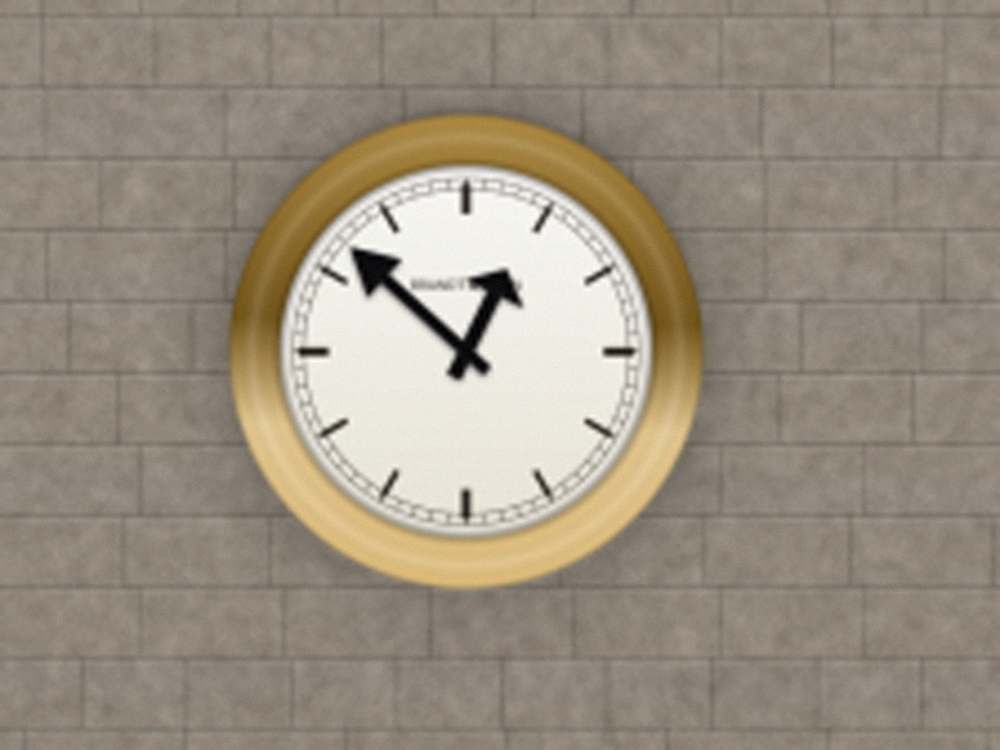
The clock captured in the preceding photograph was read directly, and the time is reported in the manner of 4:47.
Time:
12:52
